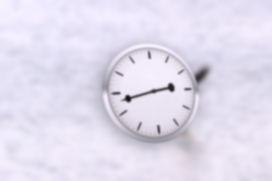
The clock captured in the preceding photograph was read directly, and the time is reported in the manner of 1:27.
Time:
2:43
